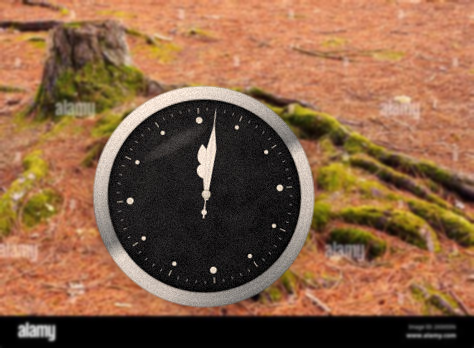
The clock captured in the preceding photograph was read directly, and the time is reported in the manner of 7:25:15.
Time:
12:02:02
